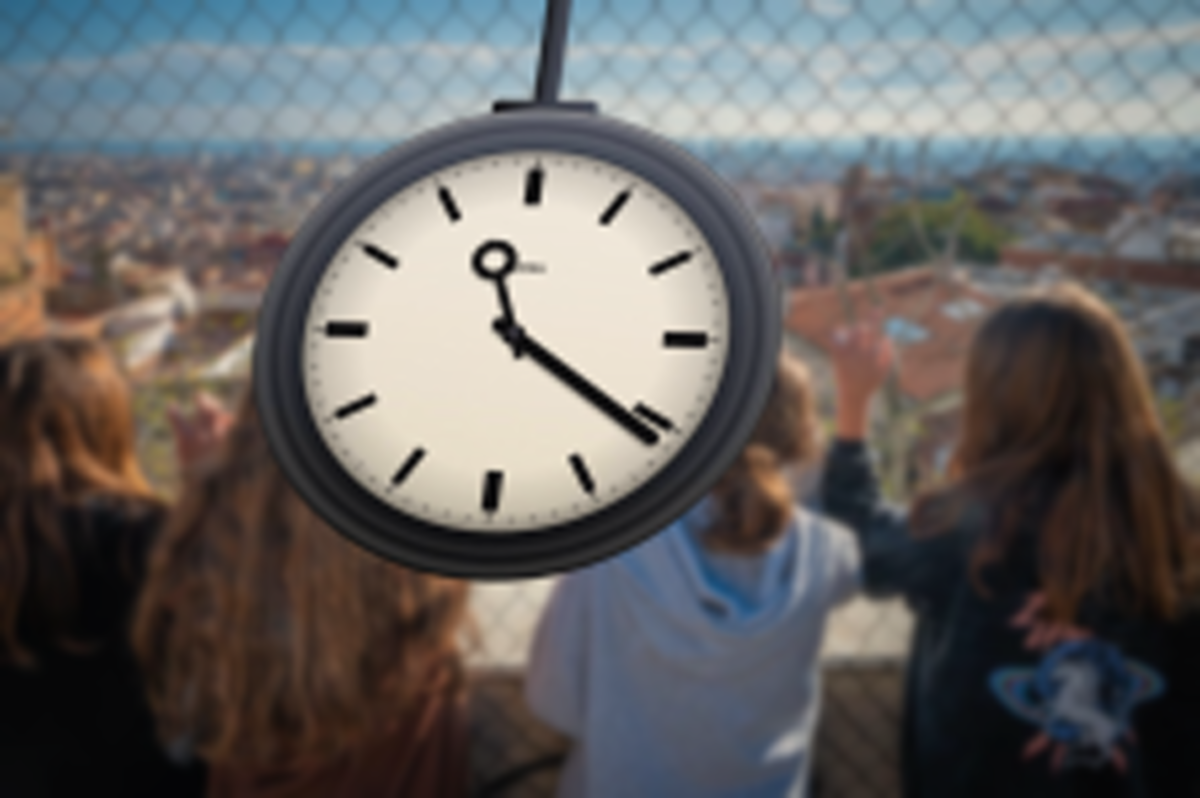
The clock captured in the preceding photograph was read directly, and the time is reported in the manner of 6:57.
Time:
11:21
